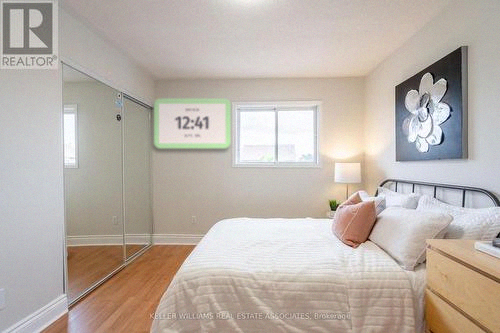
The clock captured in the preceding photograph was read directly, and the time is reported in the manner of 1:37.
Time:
12:41
